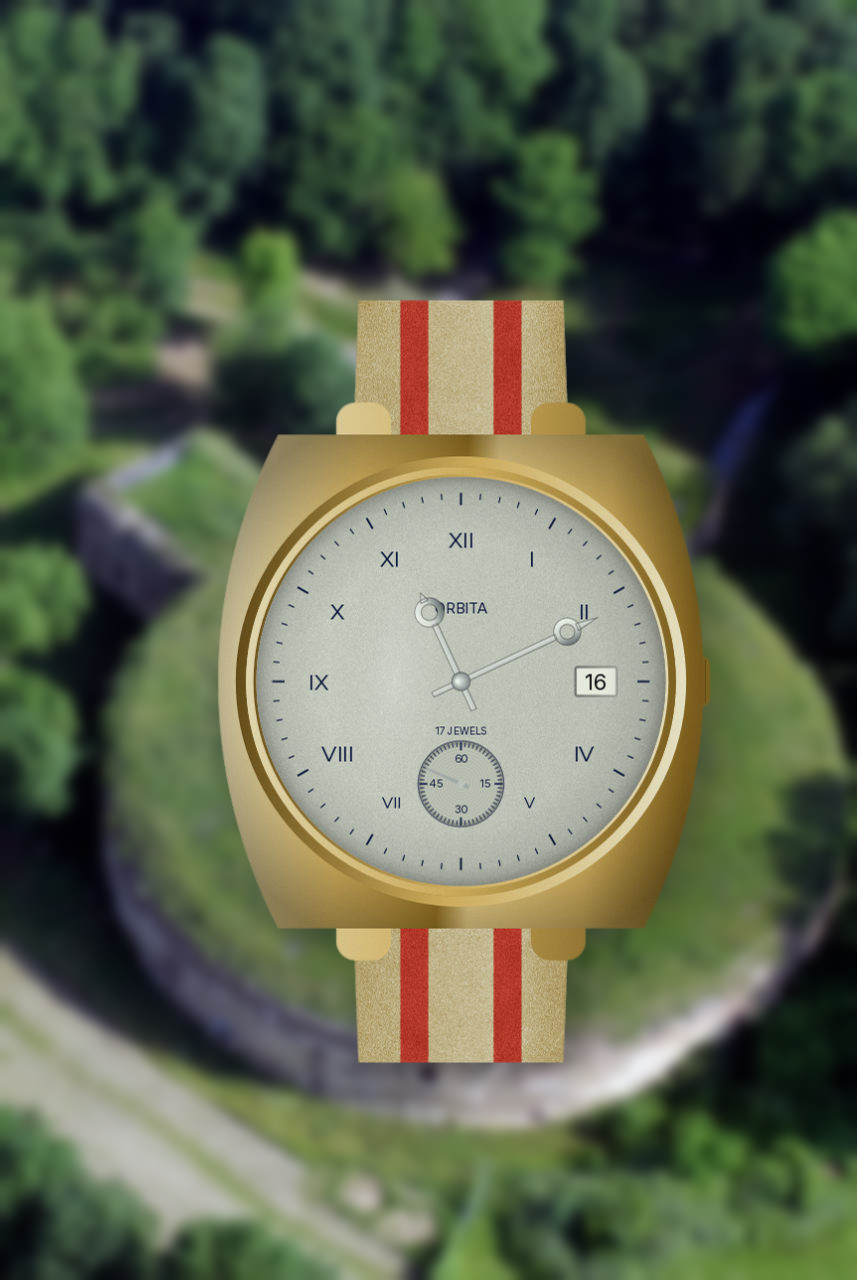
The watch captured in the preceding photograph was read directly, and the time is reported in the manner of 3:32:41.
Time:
11:10:49
